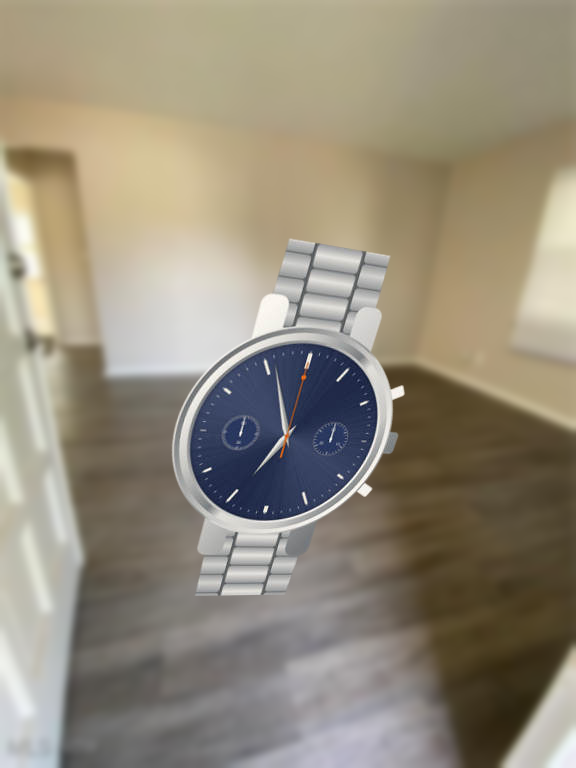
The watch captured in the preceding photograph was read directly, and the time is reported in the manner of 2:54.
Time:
6:56
